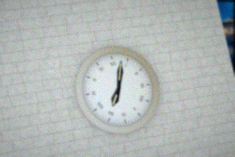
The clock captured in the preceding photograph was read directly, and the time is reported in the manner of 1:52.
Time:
7:03
